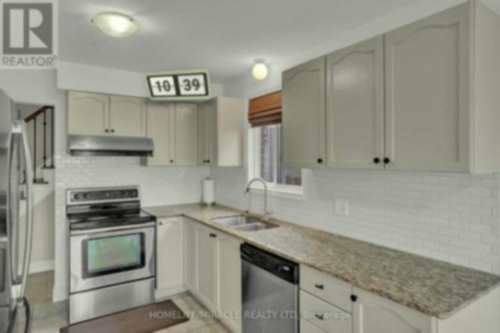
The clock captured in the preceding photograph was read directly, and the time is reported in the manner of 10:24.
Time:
10:39
